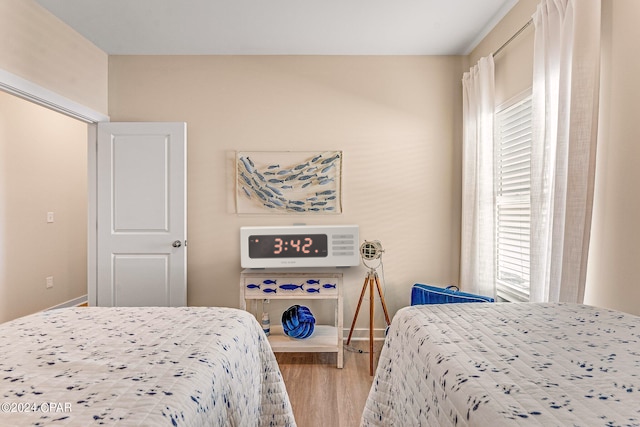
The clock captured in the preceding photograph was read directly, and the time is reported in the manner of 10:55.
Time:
3:42
